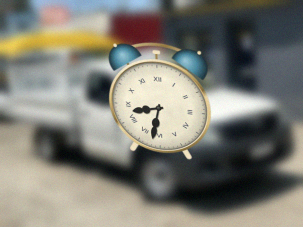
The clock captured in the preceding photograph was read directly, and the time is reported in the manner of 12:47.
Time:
8:32
